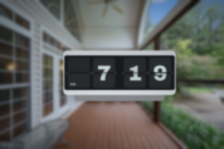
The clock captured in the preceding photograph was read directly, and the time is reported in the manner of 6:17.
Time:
7:19
